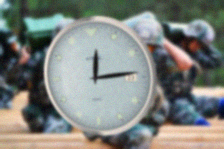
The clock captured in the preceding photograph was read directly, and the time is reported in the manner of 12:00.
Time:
12:14
